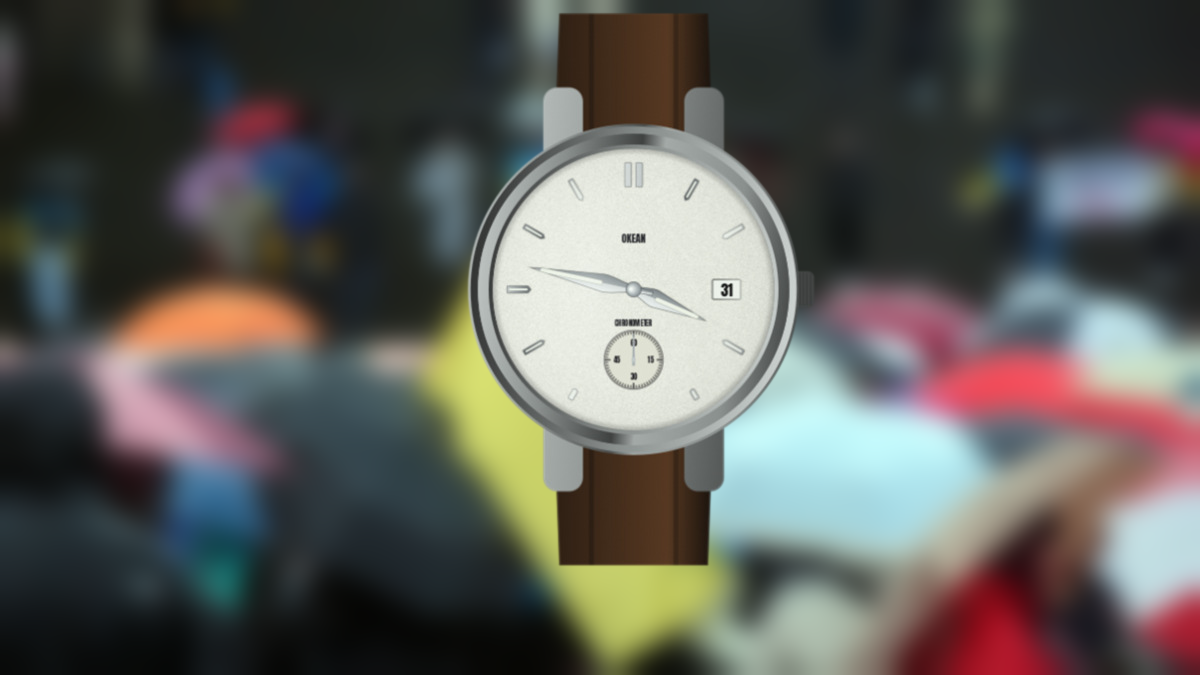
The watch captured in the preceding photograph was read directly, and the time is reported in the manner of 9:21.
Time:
3:47
